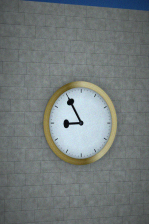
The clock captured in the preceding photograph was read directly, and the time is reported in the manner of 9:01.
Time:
8:55
